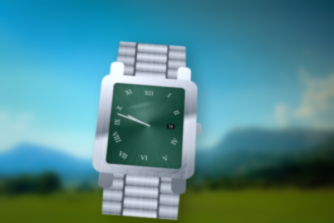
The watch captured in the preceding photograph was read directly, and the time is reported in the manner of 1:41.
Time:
9:48
